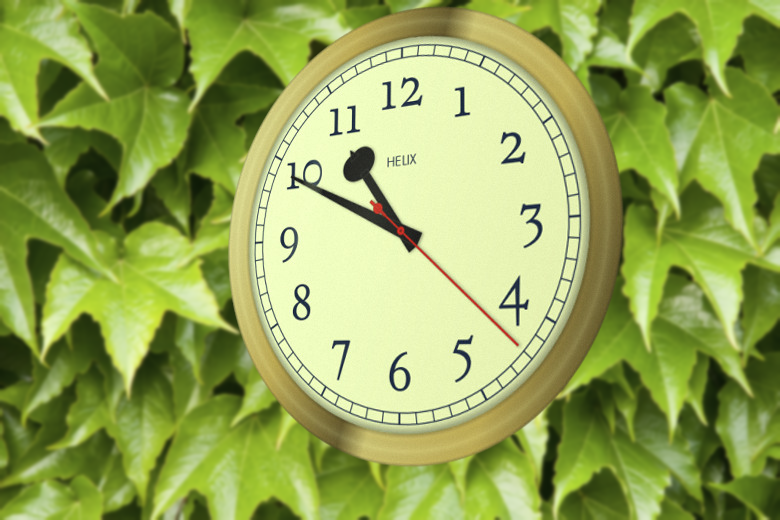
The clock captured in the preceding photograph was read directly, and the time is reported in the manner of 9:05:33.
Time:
10:49:22
